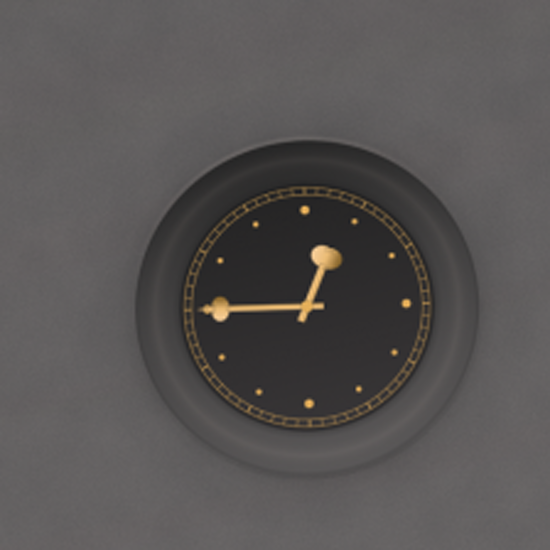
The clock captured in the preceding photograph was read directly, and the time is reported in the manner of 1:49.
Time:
12:45
